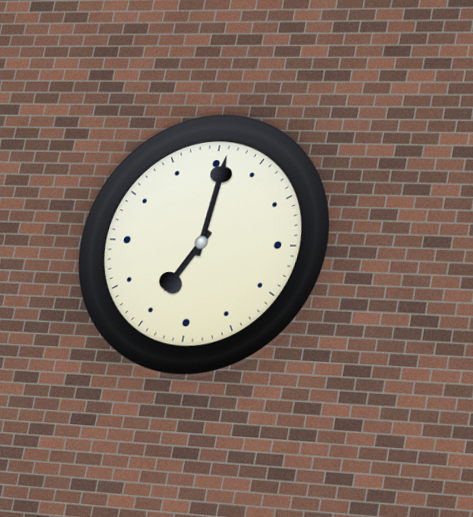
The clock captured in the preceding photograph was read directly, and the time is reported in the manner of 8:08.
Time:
7:01
